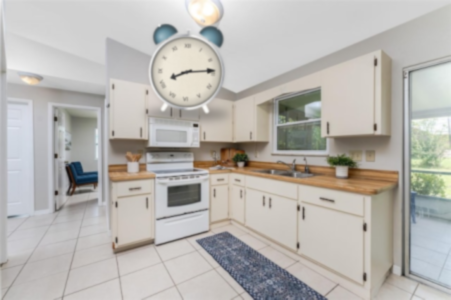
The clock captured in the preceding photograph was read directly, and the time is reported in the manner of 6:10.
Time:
8:14
